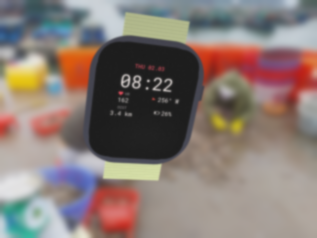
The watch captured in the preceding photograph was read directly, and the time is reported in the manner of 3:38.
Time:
8:22
